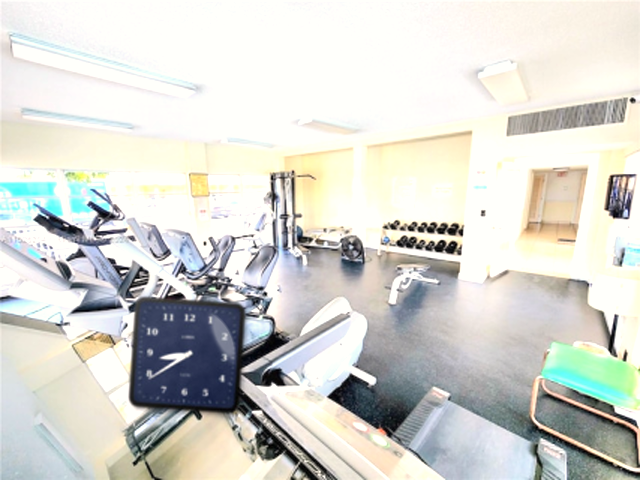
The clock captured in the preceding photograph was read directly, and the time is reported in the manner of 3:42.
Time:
8:39
